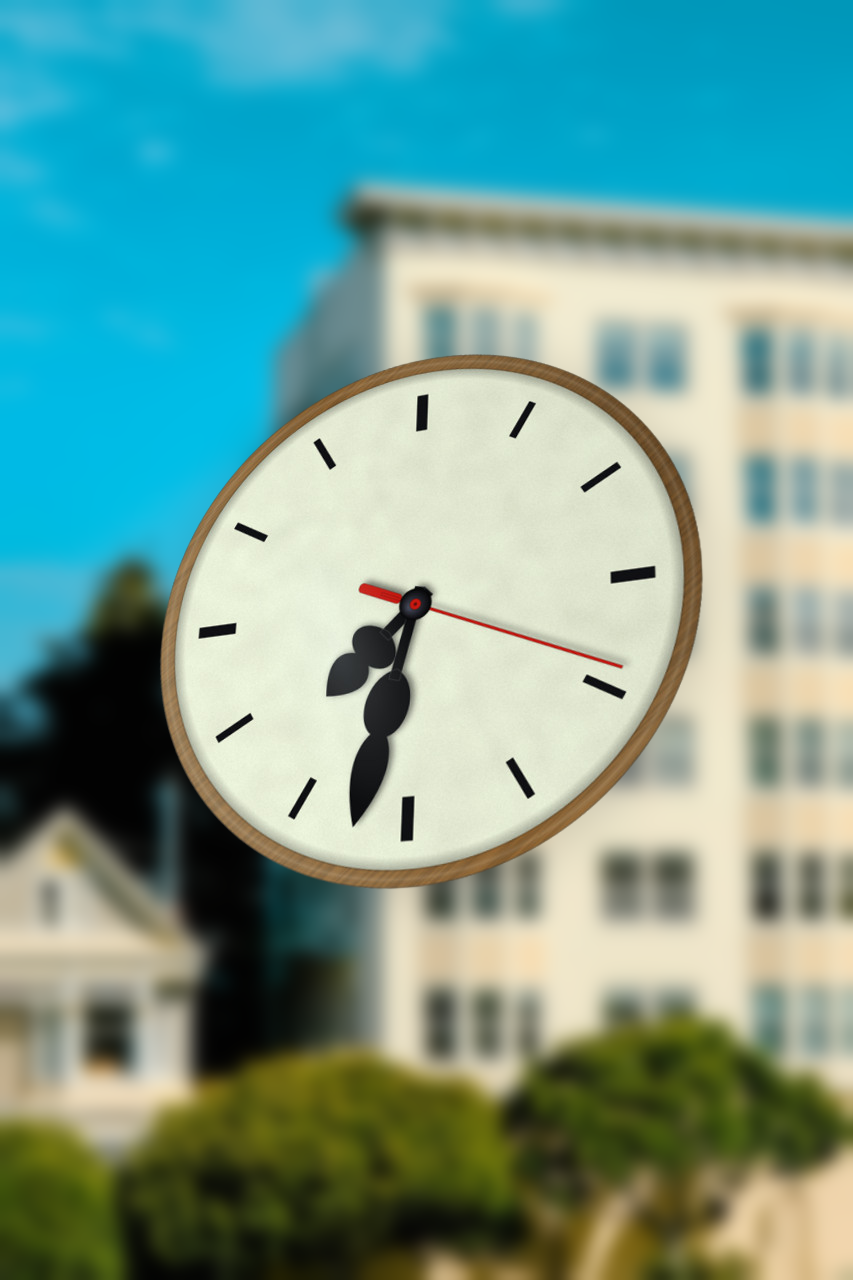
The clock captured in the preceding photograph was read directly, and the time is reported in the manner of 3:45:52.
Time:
7:32:19
